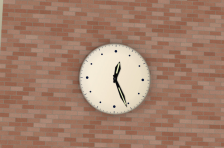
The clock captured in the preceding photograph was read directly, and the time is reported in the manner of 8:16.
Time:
12:26
